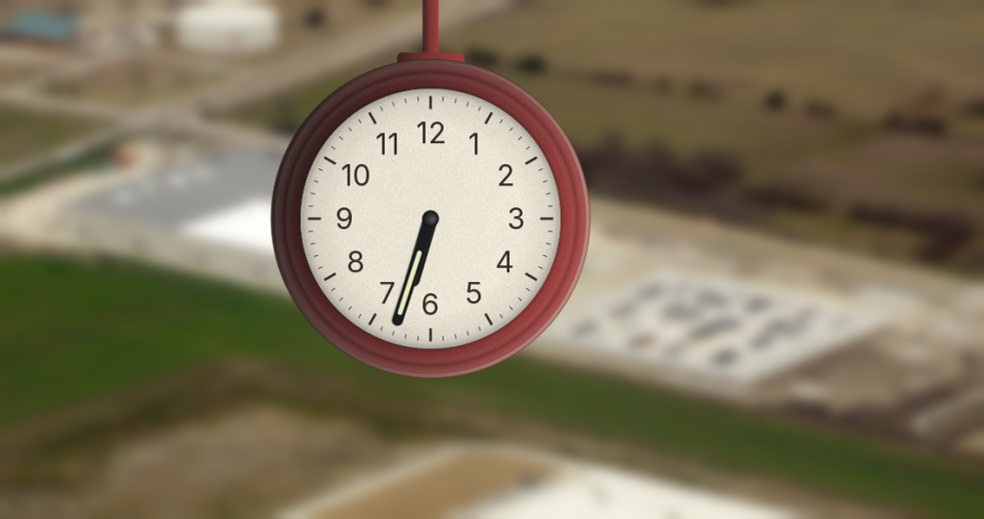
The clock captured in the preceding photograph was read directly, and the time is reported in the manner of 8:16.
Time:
6:33
